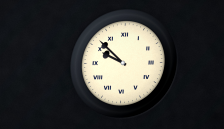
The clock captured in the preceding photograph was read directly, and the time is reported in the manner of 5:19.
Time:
9:52
